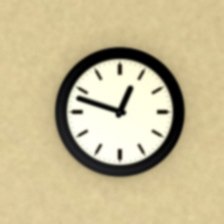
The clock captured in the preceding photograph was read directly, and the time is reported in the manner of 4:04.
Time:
12:48
